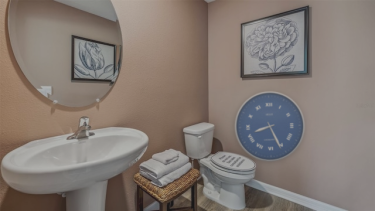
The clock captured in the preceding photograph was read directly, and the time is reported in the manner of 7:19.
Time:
8:26
